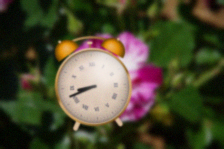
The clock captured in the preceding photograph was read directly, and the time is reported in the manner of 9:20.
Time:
8:42
